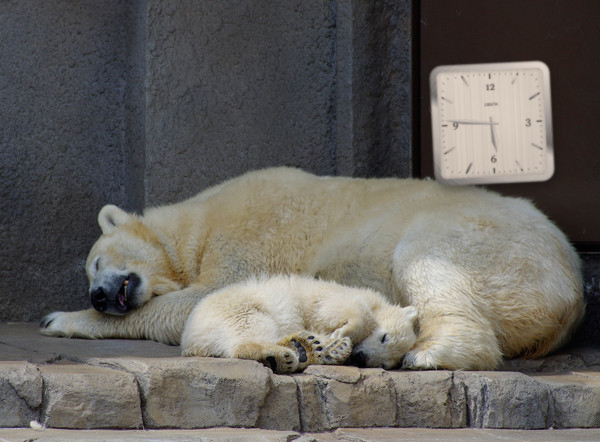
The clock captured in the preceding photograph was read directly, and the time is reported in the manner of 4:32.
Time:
5:46
